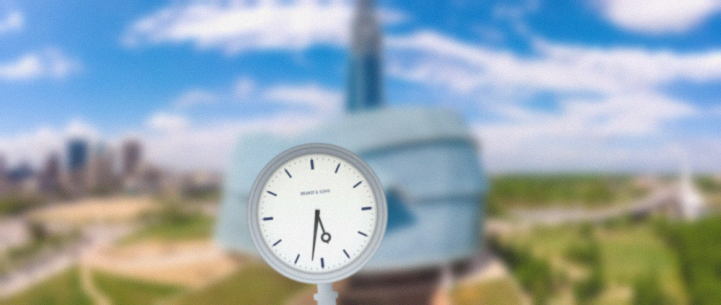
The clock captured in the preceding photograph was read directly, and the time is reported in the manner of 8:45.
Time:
5:32
